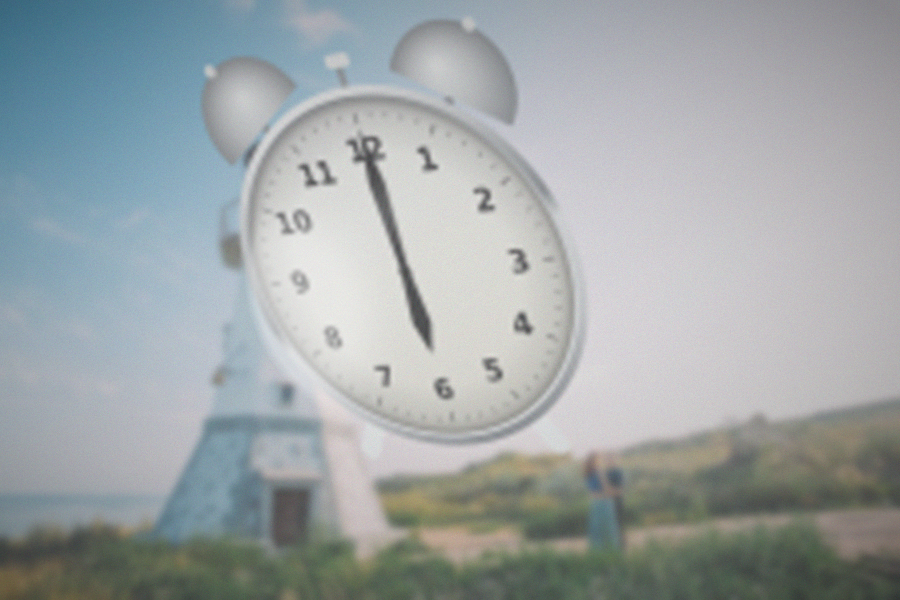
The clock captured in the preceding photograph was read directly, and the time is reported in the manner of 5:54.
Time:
6:00
